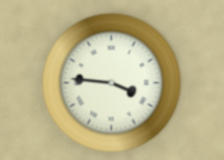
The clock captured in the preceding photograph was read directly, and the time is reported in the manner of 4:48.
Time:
3:46
